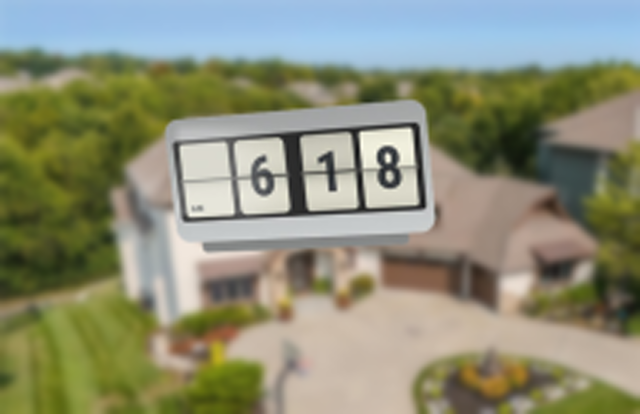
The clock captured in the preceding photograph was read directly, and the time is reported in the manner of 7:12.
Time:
6:18
